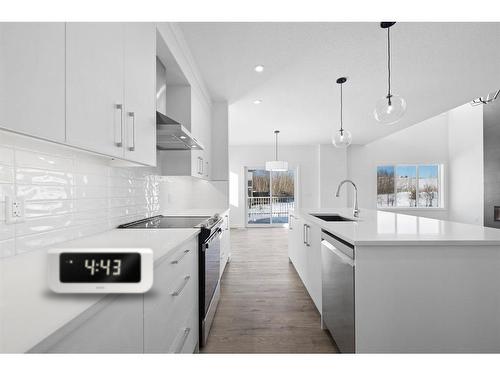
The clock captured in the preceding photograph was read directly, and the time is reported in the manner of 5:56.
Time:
4:43
